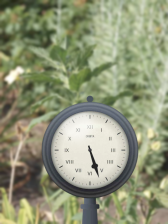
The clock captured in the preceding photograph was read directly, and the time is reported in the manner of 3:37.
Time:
5:27
